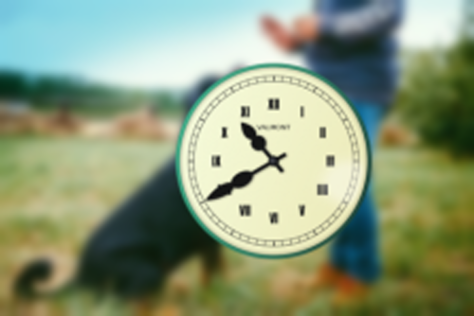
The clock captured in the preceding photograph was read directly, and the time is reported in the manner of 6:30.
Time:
10:40
